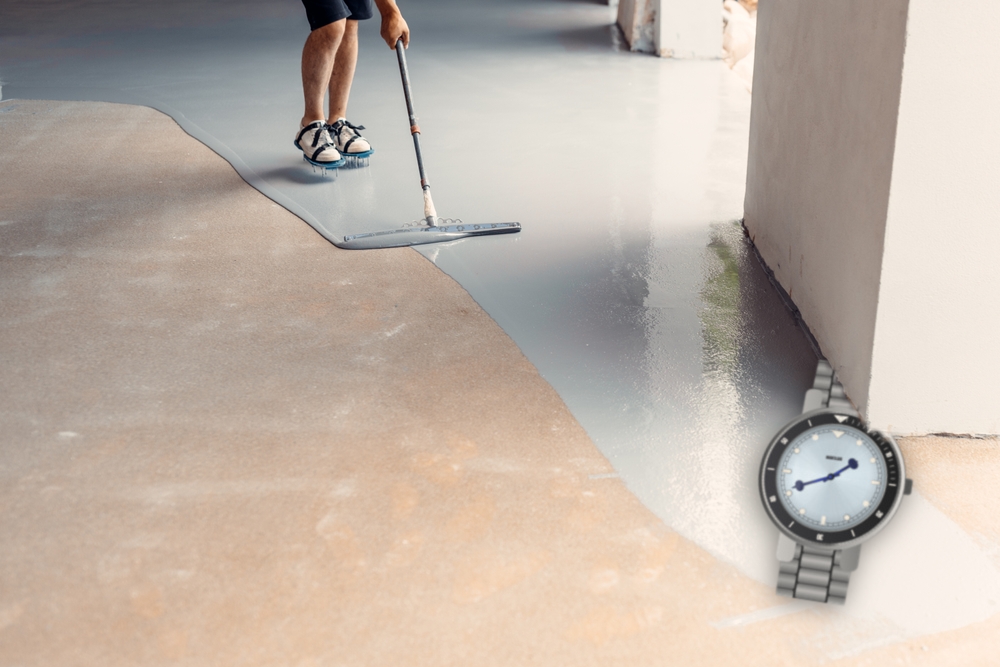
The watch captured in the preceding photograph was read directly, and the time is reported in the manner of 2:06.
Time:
1:41
